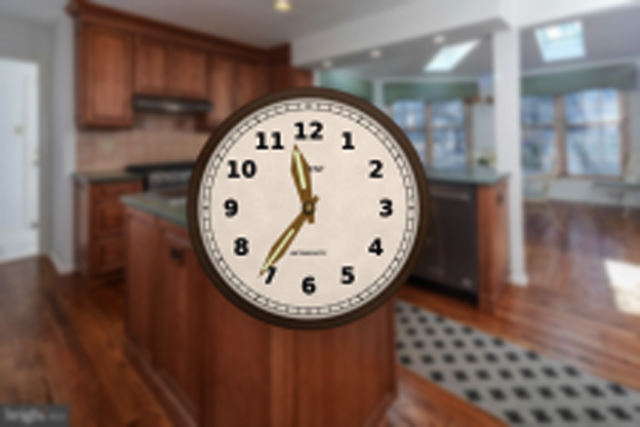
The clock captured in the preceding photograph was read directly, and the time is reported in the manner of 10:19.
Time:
11:36
